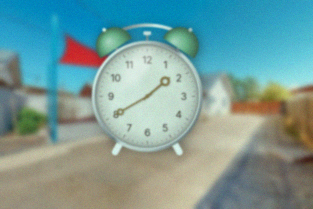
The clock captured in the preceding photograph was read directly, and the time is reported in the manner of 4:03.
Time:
1:40
